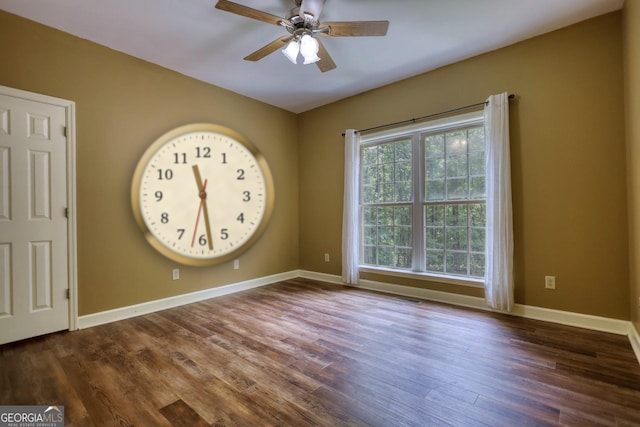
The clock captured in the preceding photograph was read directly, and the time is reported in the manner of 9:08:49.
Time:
11:28:32
